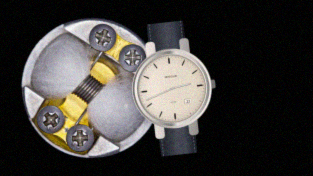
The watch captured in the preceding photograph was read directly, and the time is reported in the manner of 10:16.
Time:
2:42
